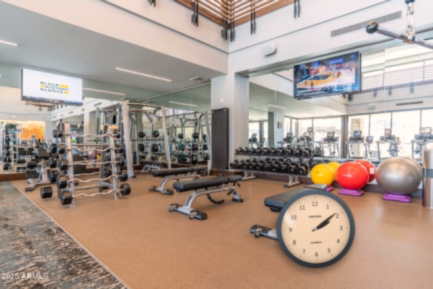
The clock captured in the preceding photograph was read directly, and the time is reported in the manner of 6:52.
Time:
2:09
